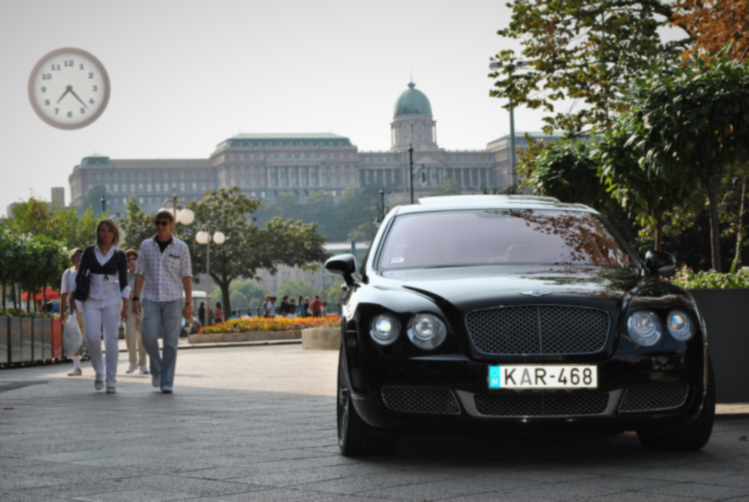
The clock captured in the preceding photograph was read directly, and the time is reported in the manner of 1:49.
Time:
7:23
